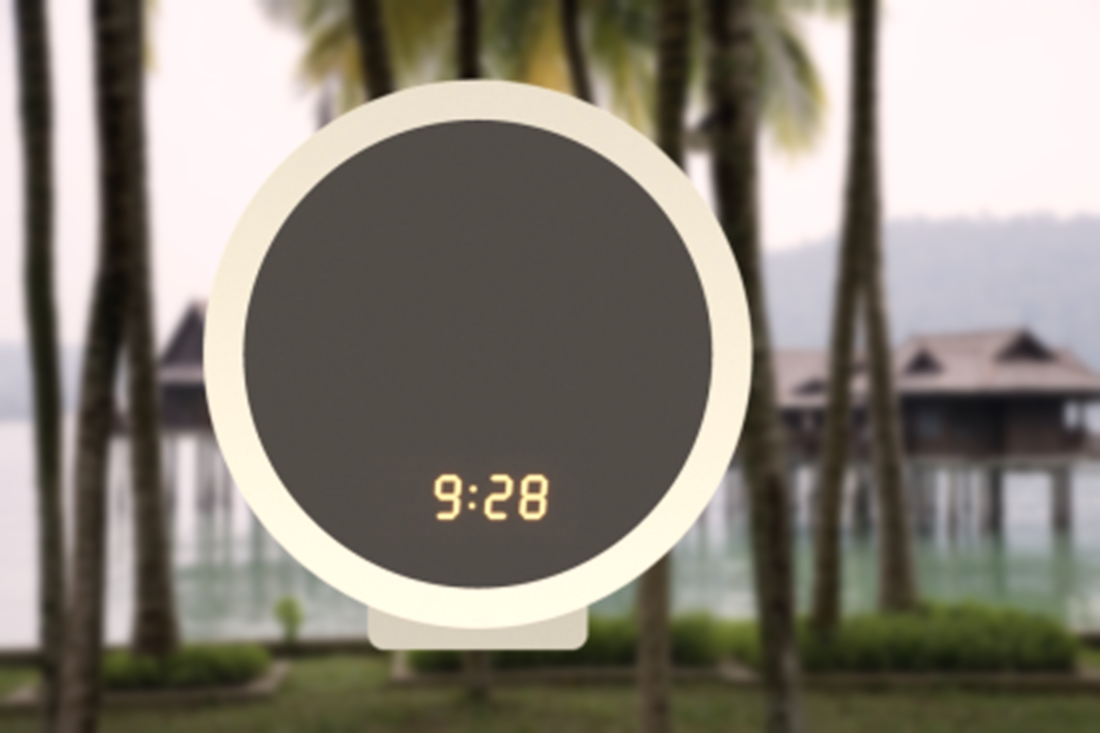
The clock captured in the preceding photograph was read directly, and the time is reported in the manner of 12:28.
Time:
9:28
